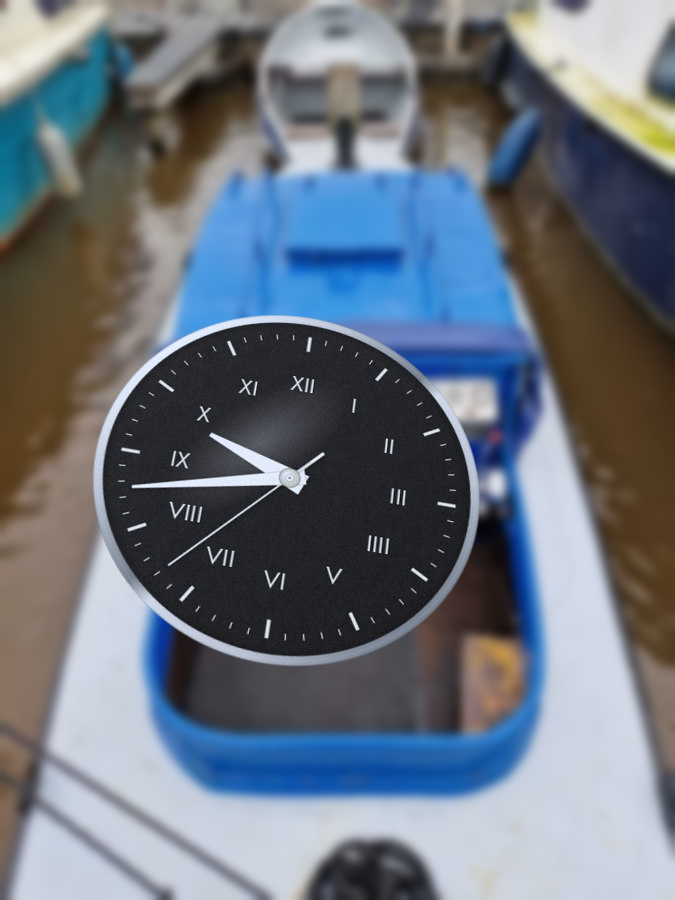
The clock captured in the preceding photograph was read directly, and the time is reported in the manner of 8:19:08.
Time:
9:42:37
